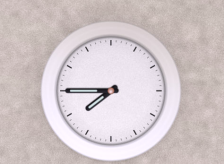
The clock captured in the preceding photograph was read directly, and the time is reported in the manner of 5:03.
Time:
7:45
